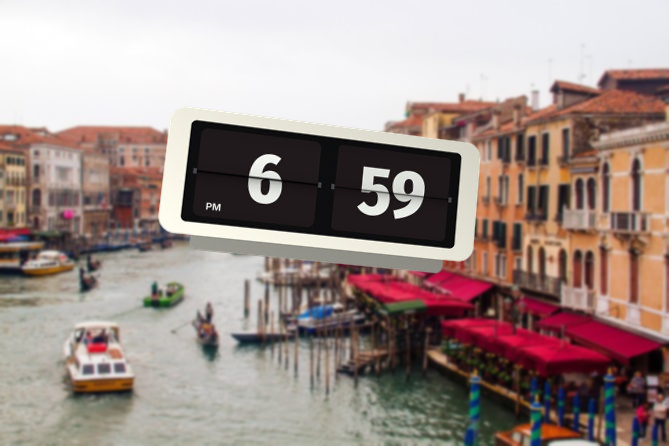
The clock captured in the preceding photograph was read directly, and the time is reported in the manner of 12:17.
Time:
6:59
